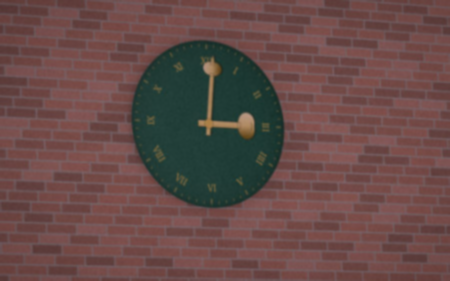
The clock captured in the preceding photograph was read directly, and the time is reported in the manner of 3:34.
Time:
3:01
